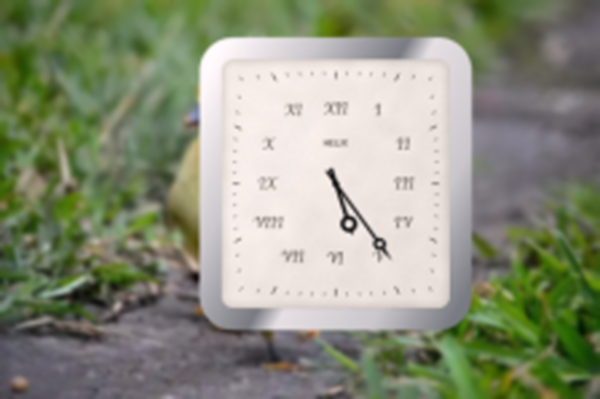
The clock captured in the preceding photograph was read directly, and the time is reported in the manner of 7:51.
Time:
5:24
